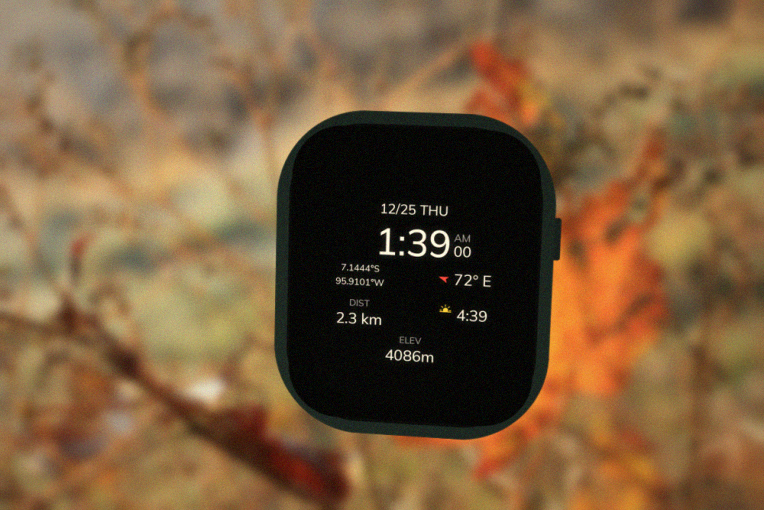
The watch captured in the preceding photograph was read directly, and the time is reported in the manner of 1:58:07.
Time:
1:39:00
